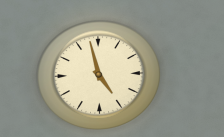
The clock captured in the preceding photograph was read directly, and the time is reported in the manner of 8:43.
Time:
4:58
